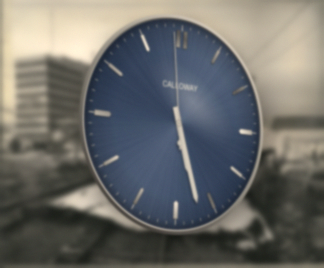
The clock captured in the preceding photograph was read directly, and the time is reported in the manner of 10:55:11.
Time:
5:26:59
